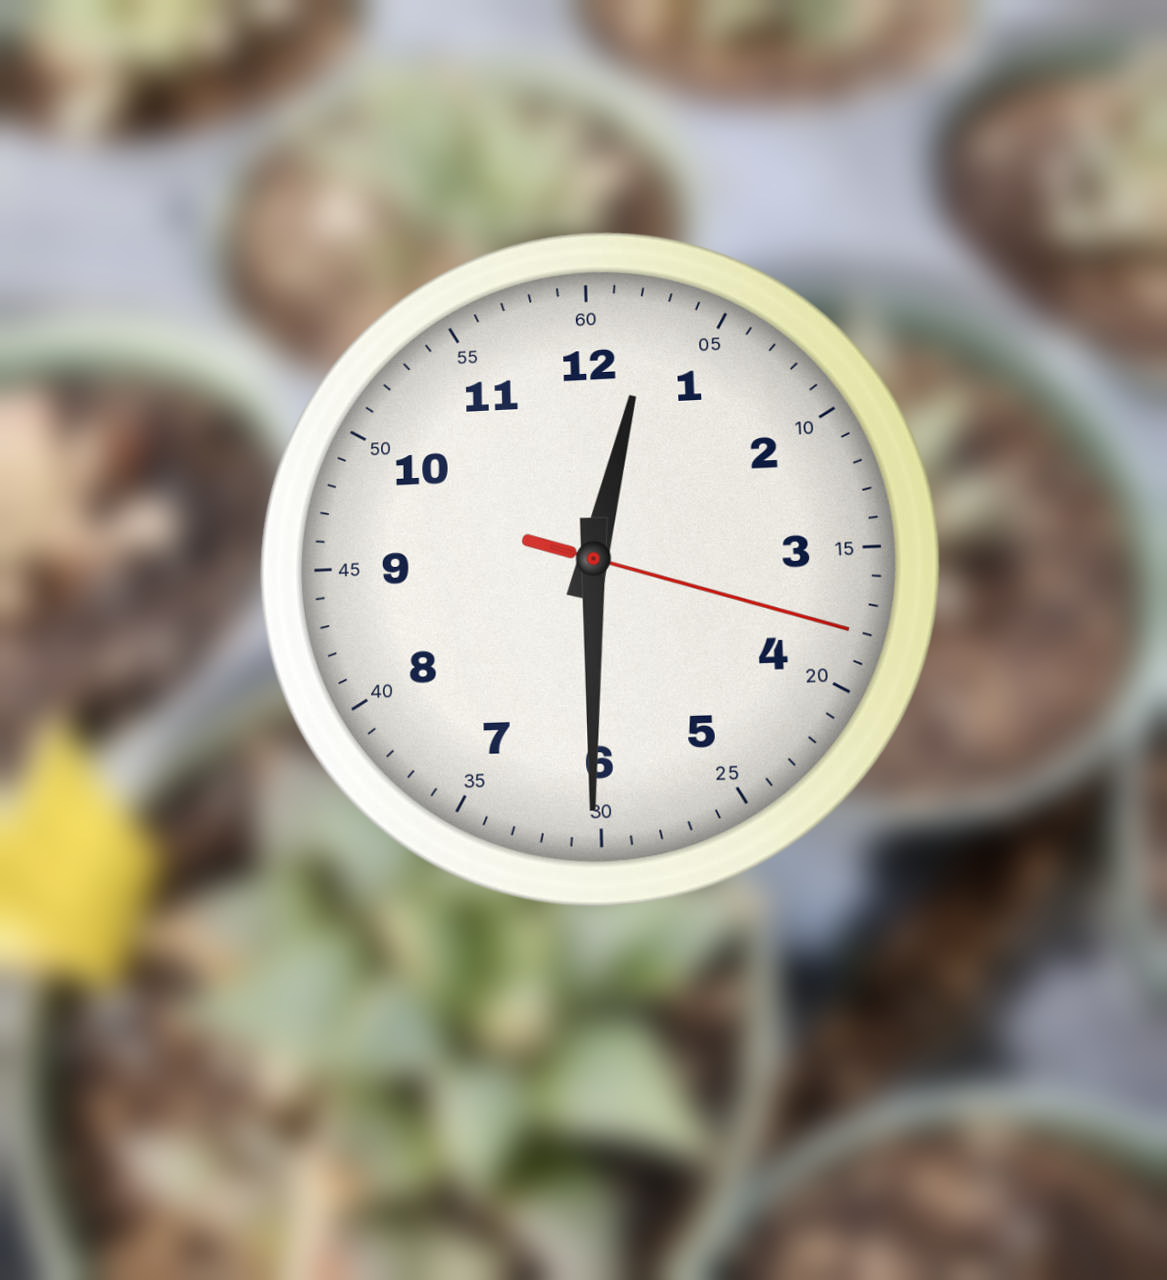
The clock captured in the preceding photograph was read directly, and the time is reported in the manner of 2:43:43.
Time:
12:30:18
